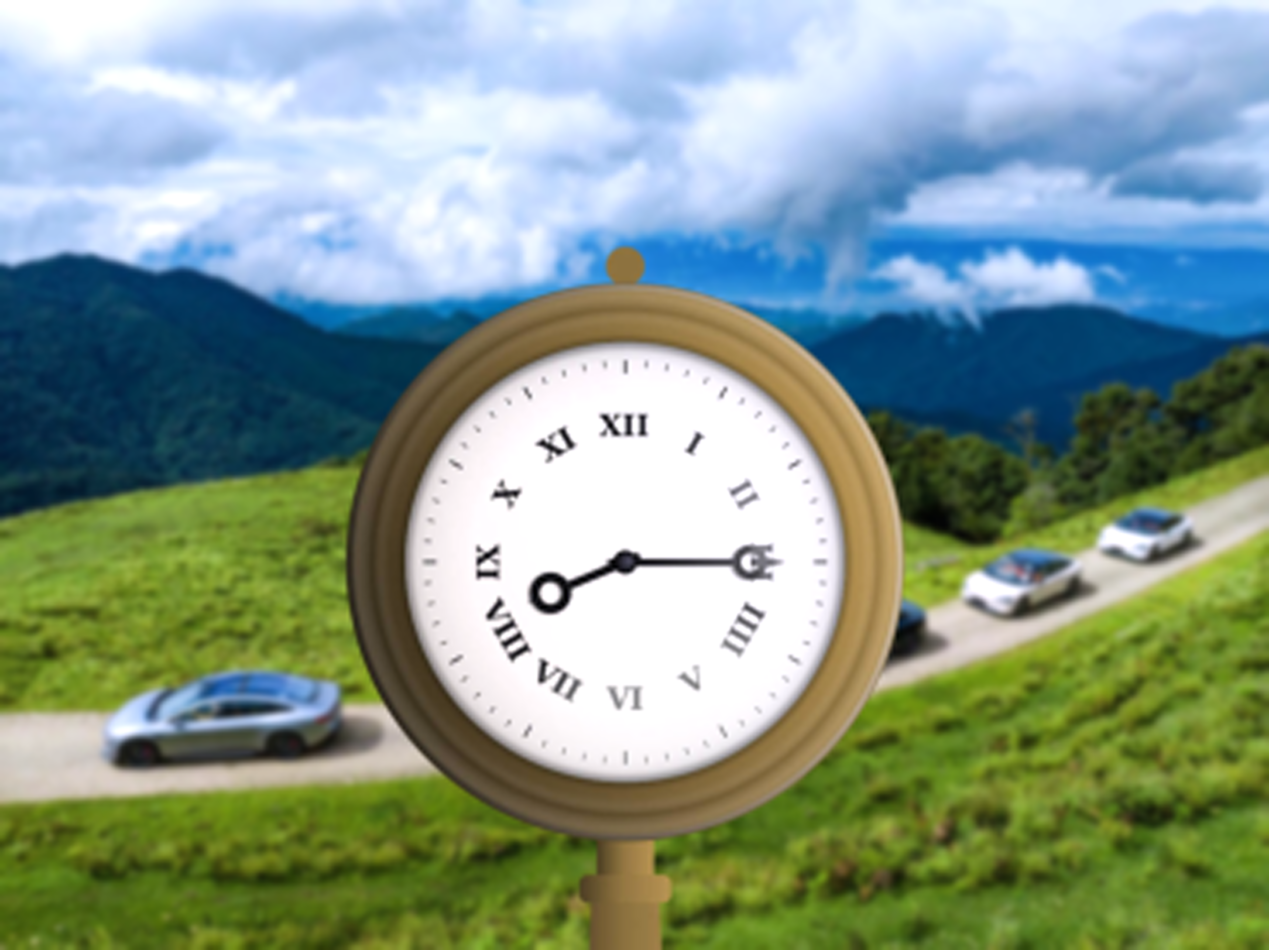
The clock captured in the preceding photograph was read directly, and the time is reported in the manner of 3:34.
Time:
8:15
